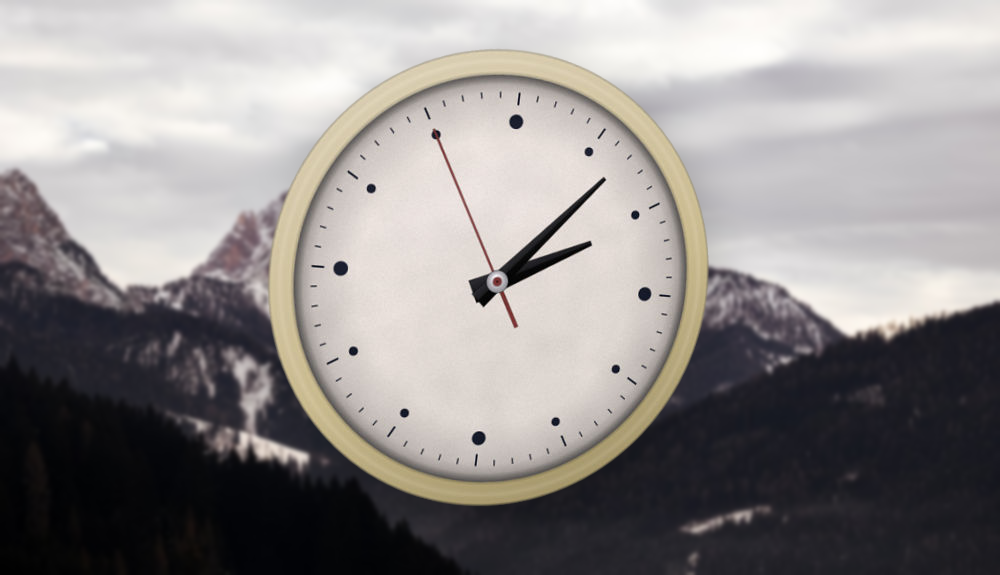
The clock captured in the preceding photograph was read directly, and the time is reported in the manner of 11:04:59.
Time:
2:06:55
